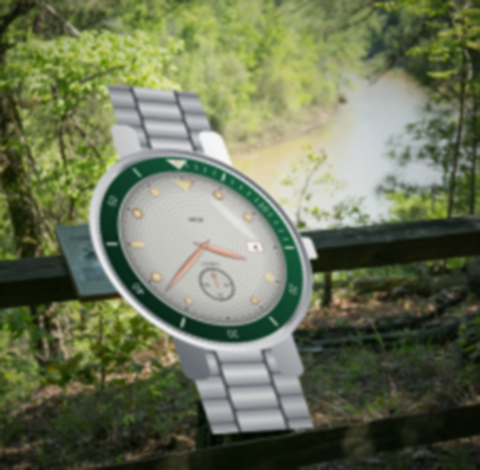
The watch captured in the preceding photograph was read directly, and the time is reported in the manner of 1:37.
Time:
3:38
